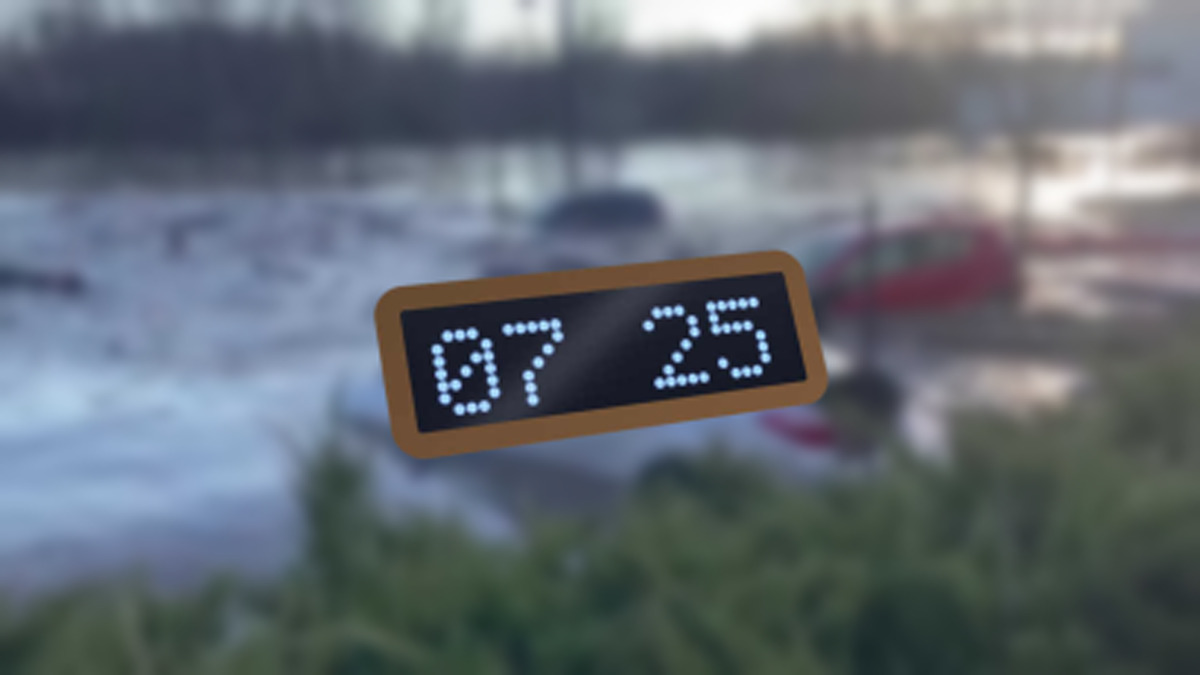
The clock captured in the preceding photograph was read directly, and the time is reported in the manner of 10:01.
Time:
7:25
